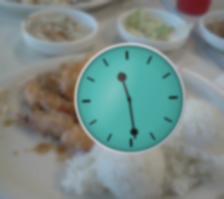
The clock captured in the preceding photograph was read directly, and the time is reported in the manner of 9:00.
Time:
11:29
